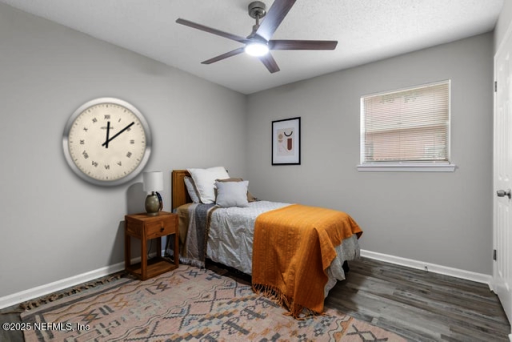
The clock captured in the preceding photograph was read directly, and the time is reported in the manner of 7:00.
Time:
12:09
